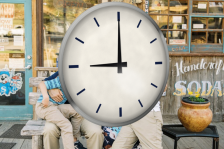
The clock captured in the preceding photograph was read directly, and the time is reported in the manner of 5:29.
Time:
9:00
